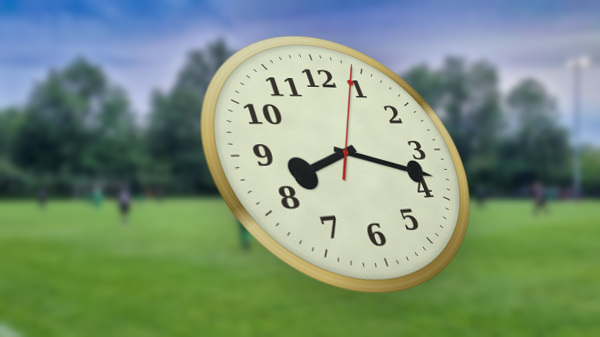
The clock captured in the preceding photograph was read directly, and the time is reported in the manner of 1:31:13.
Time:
8:18:04
